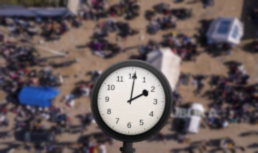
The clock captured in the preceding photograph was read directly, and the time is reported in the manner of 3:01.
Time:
2:01
